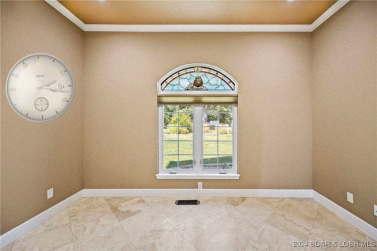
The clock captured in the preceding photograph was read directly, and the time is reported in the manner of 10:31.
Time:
2:17
